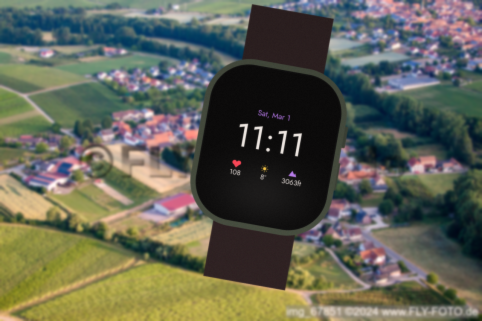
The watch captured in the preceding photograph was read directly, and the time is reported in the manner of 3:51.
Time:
11:11
